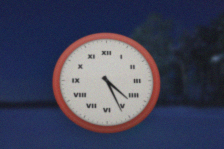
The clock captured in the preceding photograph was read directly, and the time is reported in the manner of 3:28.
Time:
4:26
